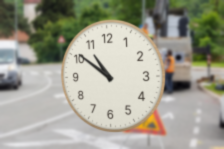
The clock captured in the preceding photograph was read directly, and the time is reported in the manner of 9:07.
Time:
10:51
